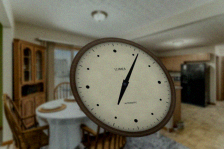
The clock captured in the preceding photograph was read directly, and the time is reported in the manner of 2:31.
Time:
7:06
